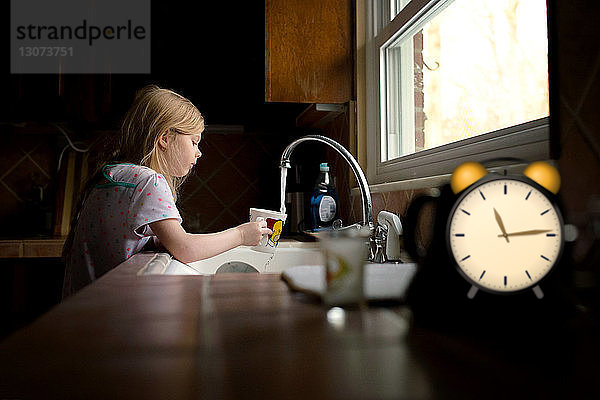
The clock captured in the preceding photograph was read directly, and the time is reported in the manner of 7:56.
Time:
11:14
